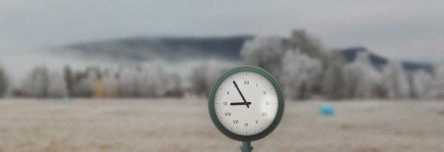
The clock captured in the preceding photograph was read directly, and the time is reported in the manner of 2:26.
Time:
8:55
